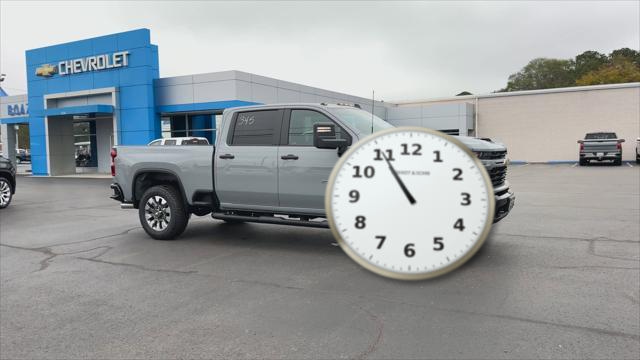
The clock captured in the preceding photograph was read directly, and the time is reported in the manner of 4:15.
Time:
10:55
